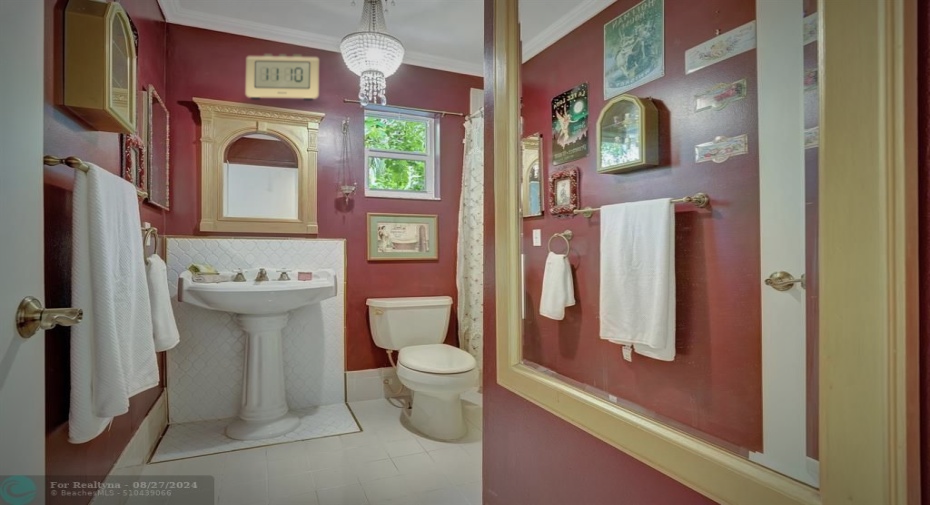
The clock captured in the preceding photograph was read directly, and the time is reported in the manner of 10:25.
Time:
11:10
